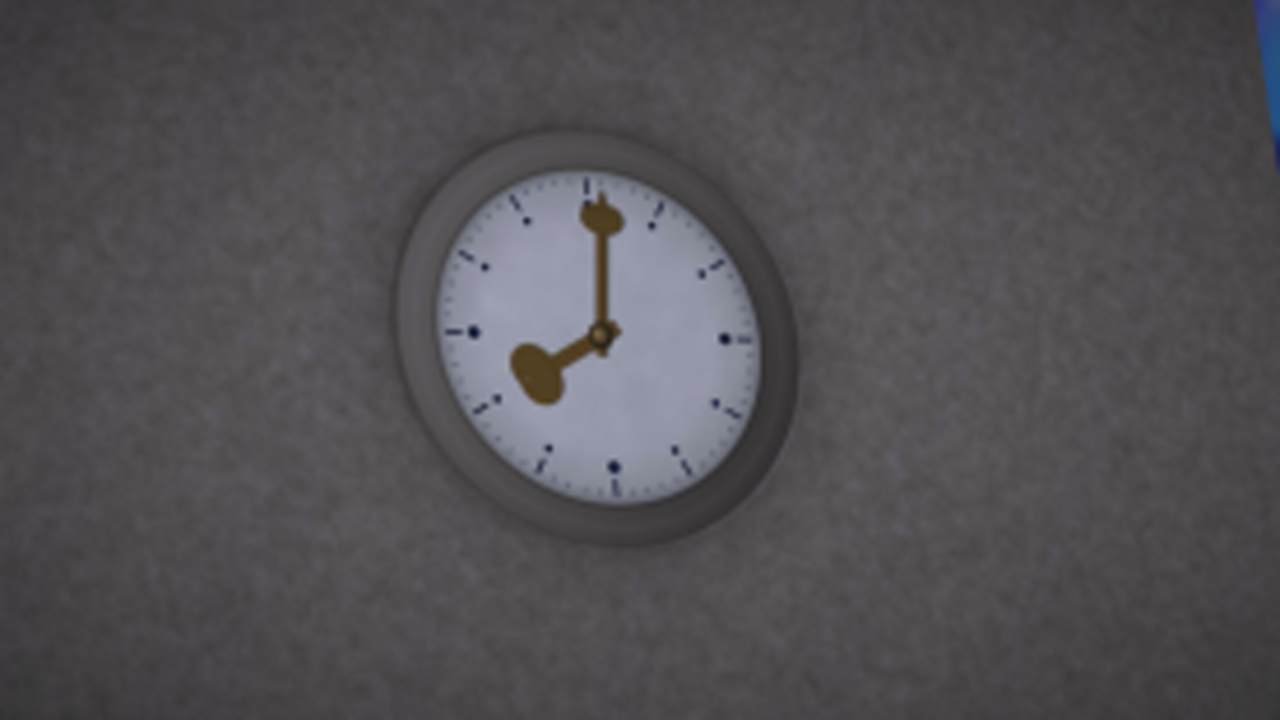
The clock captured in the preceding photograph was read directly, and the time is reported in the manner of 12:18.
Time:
8:01
